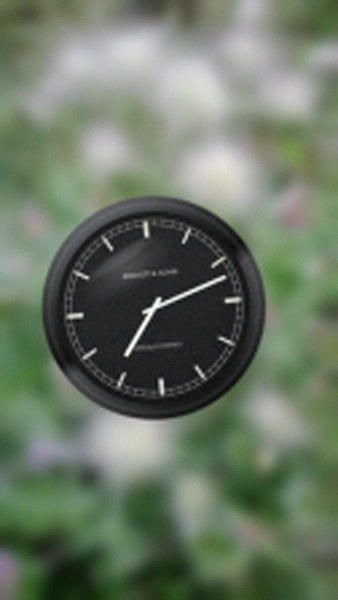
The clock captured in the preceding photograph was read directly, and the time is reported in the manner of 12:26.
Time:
7:12
